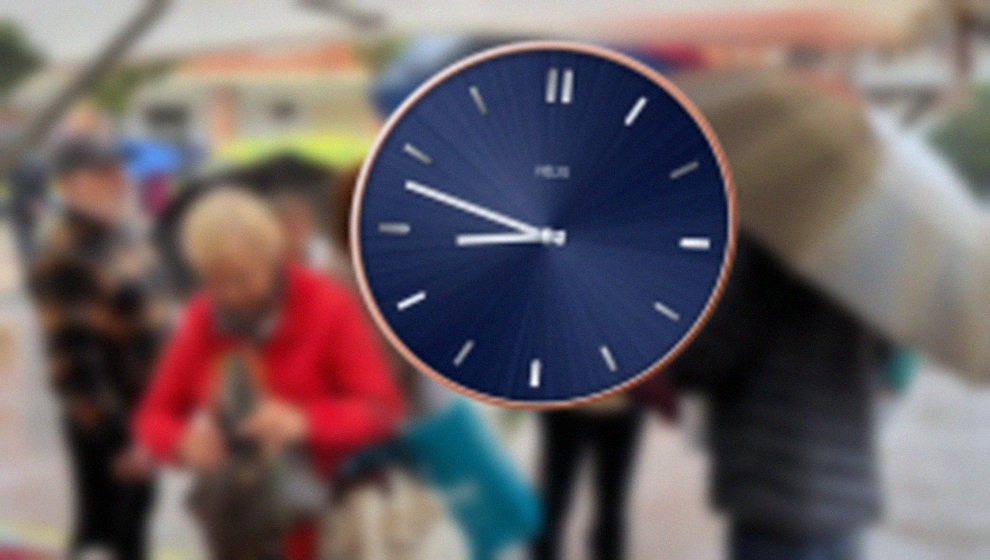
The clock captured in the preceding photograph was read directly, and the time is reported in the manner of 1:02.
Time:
8:48
